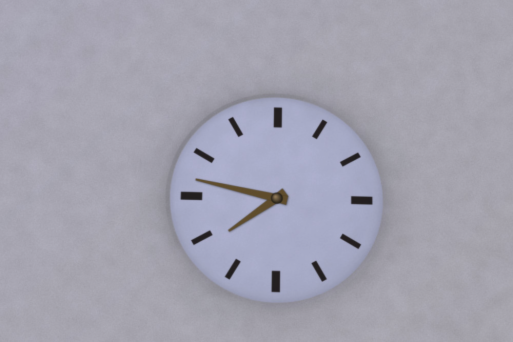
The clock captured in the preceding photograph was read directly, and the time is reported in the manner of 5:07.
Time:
7:47
